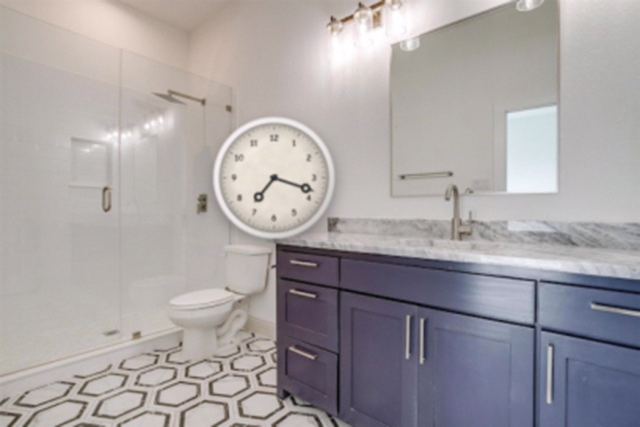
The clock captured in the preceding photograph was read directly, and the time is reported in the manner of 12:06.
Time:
7:18
